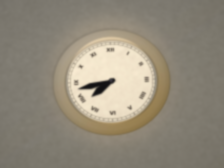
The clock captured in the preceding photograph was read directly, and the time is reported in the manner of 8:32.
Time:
7:43
